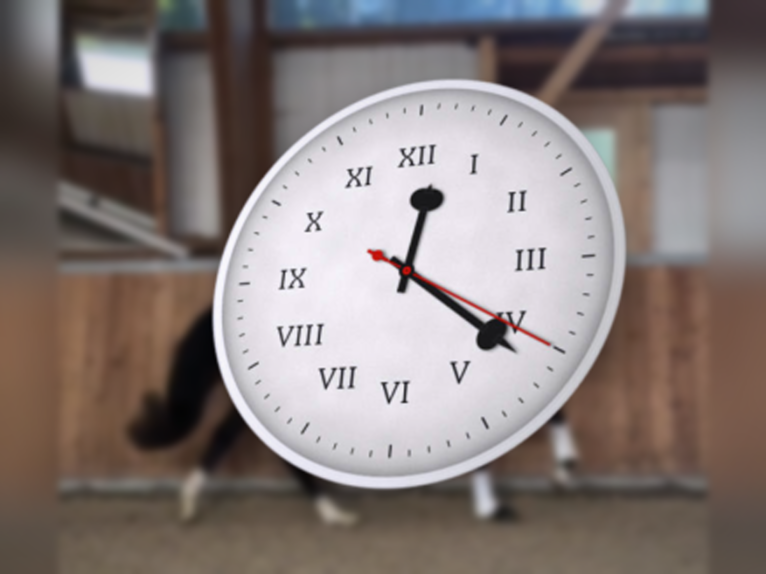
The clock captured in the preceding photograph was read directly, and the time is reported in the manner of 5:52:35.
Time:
12:21:20
